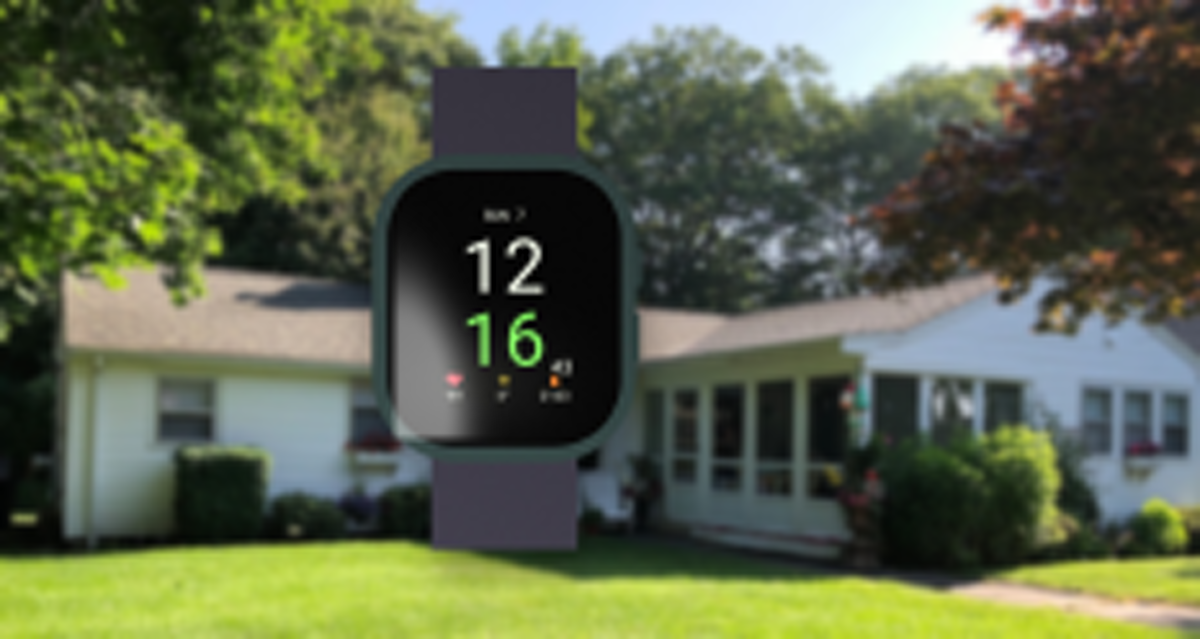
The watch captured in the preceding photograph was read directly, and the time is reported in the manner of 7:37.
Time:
12:16
